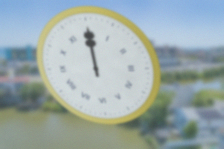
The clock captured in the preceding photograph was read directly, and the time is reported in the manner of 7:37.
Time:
12:00
